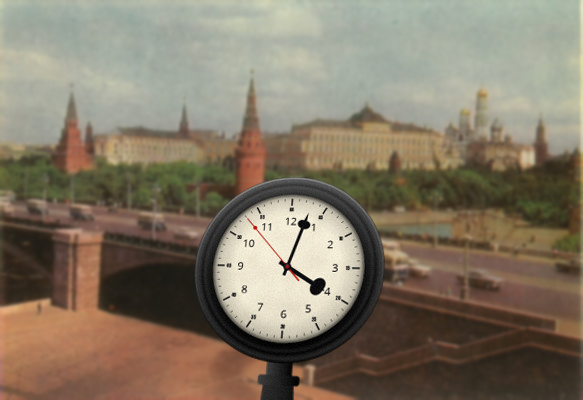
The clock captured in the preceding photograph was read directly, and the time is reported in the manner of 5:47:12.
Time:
4:02:53
